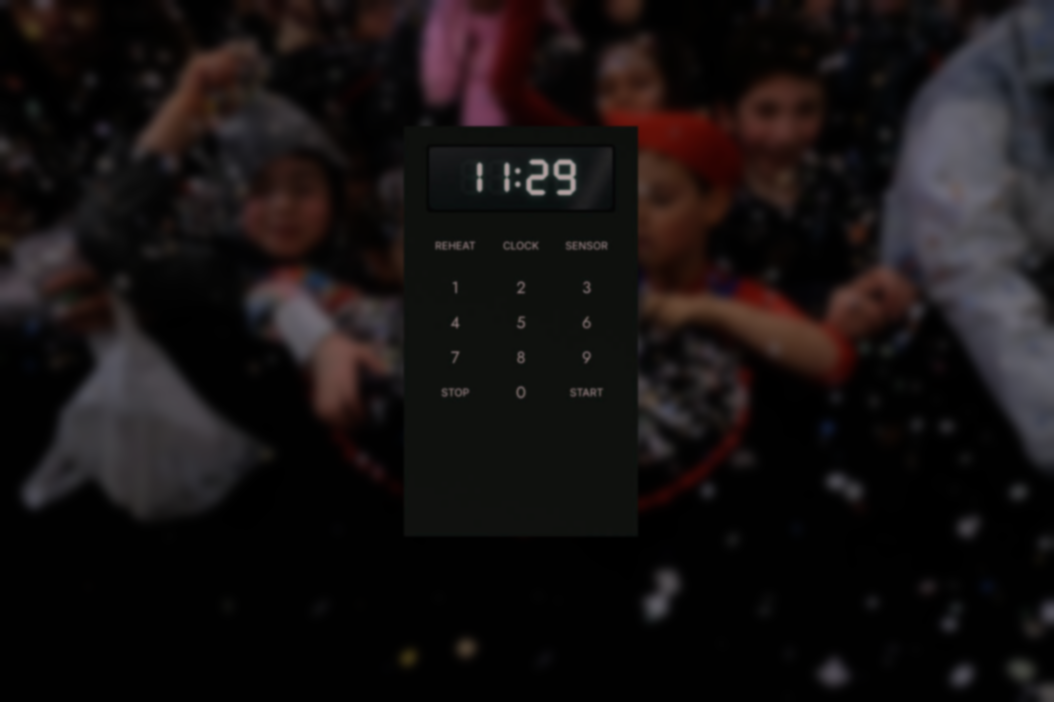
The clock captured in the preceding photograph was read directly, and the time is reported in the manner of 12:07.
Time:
11:29
